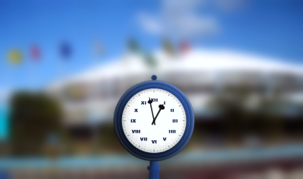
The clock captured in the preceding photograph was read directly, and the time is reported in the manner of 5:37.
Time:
12:58
